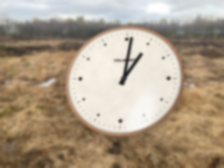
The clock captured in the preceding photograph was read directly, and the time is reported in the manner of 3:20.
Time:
1:01
